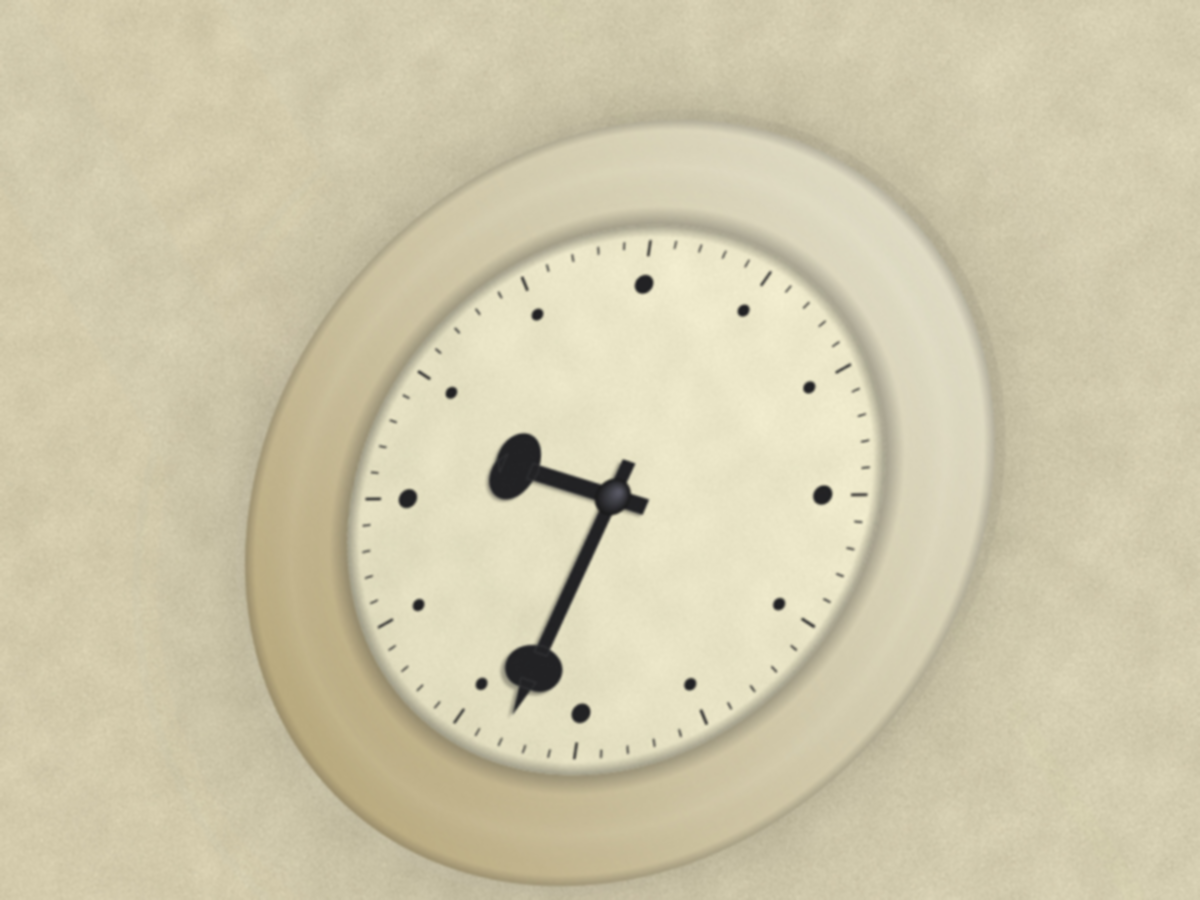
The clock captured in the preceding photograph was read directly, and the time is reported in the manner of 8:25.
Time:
9:33
